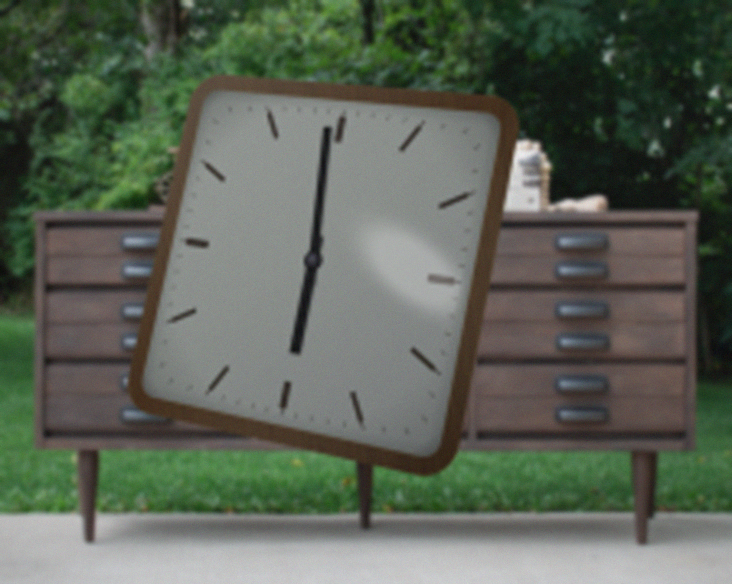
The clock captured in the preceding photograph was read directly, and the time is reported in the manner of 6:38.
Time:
5:59
